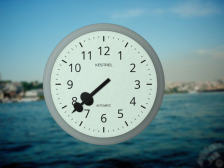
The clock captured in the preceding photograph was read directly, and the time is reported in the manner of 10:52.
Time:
7:38
